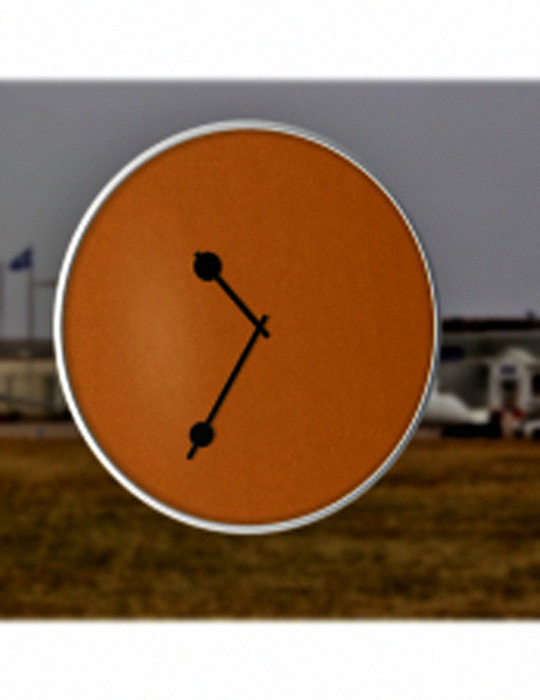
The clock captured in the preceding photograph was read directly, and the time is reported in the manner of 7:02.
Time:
10:35
